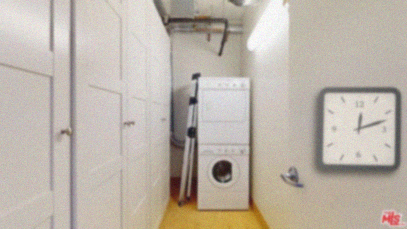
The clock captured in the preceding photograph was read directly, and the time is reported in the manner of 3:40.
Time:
12:12
